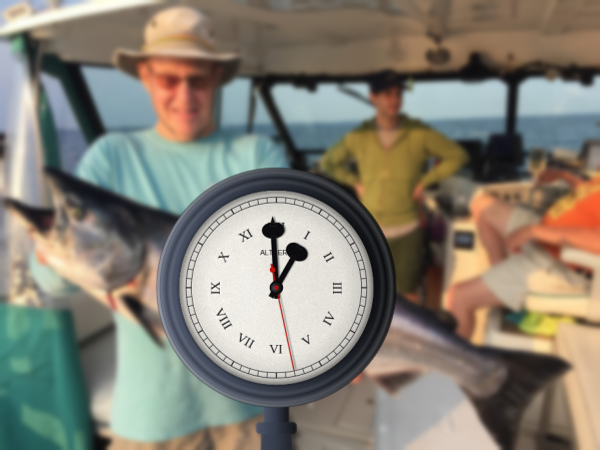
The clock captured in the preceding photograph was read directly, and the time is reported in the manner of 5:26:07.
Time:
12:59:28
